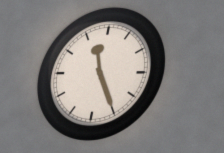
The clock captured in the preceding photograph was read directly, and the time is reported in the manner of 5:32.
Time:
11:25
